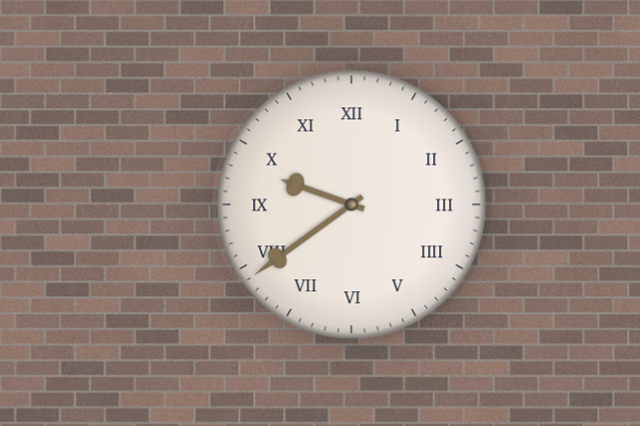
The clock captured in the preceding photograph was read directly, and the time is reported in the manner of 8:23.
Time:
9:39
